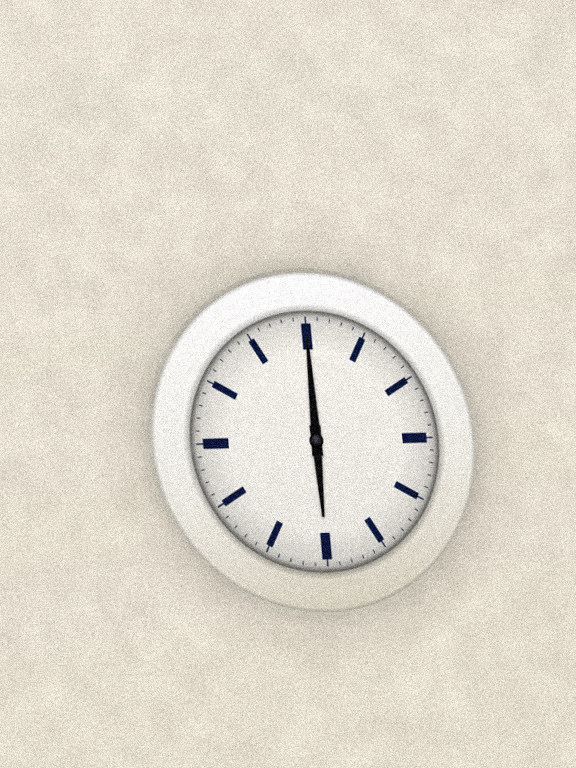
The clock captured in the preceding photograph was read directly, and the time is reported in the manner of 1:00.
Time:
6:00
